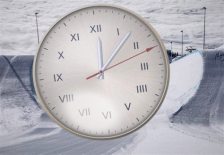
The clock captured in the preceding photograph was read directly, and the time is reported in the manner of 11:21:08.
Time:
12:07:12
